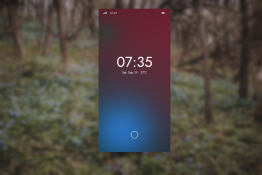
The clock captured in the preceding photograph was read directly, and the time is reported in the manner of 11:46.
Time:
7:35
